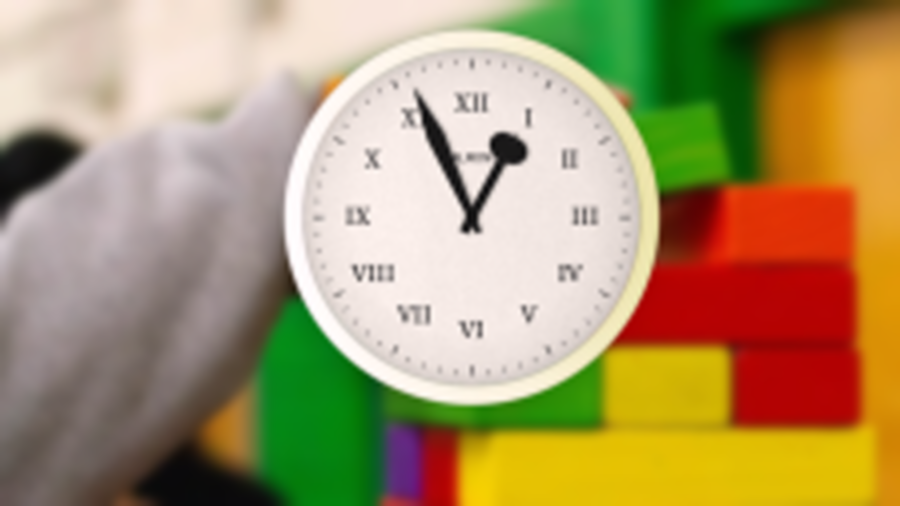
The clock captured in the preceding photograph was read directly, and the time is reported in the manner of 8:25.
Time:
12:56
